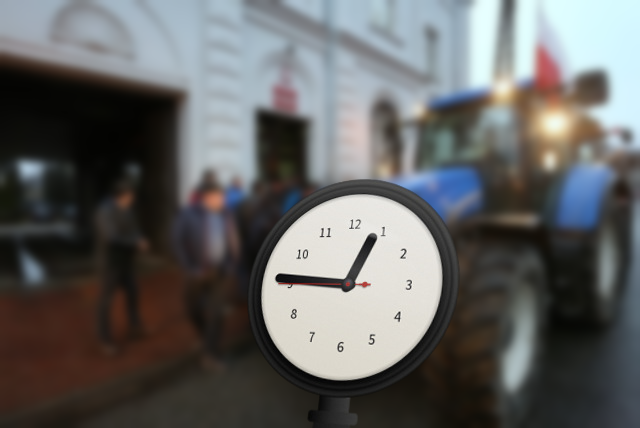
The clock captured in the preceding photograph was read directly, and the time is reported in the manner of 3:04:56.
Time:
12:45:45
